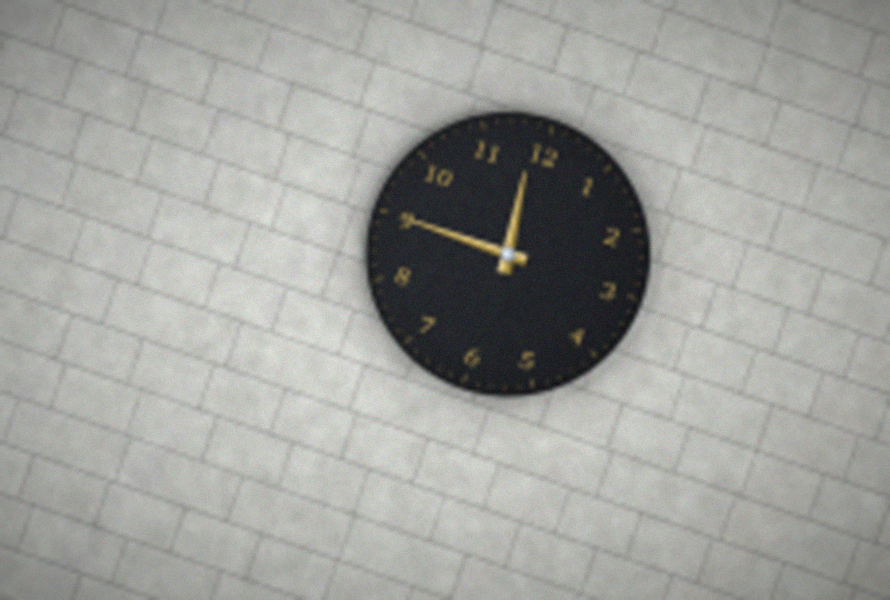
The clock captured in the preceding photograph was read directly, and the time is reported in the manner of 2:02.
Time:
11:45
